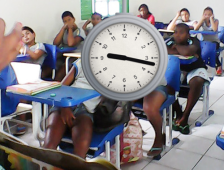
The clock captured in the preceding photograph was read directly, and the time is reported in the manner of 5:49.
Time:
9:17
